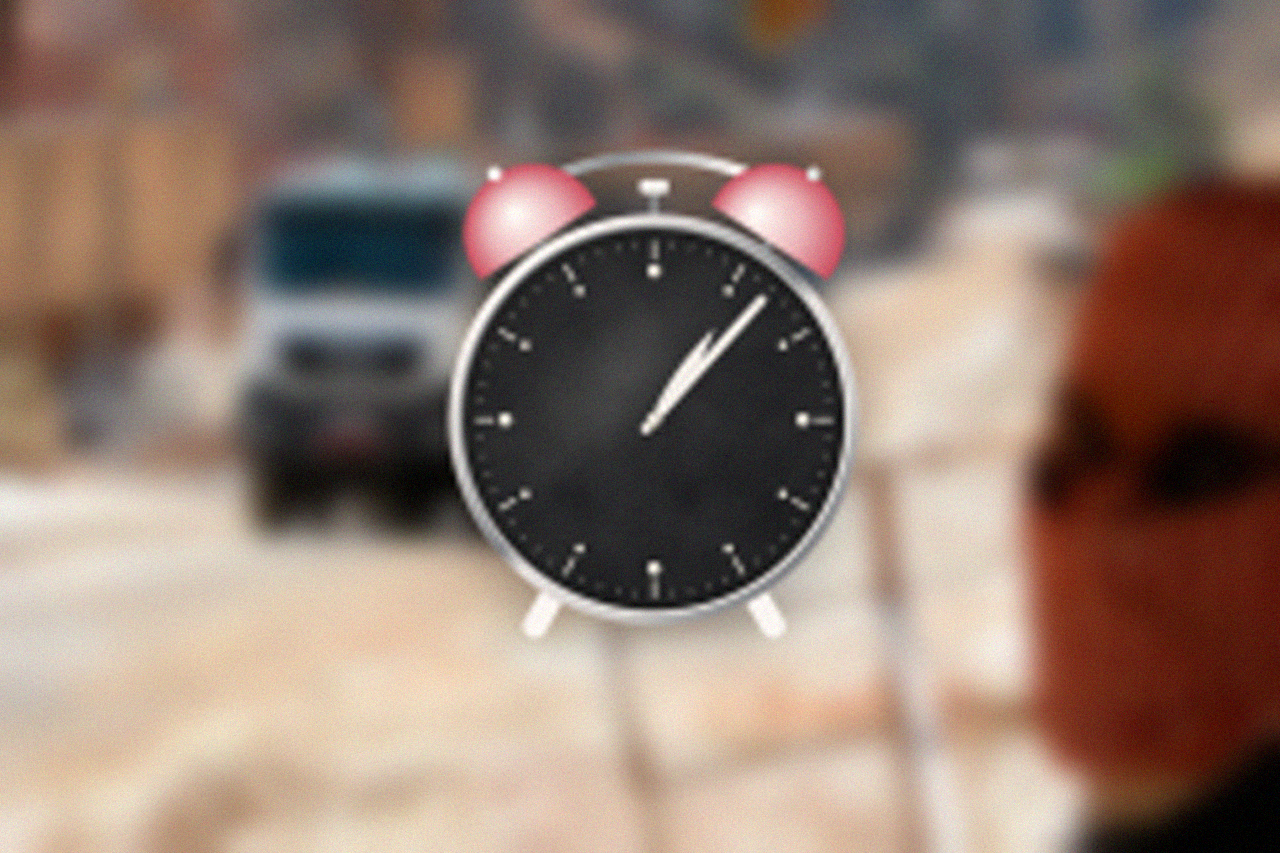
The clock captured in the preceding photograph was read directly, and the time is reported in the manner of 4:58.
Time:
1:07
